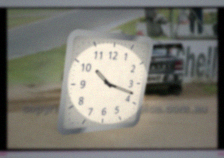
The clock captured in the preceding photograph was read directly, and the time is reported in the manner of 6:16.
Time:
10:18
